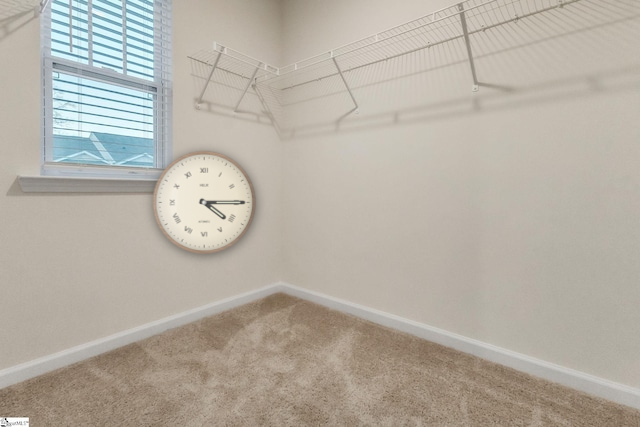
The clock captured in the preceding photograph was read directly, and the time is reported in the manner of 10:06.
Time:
4:15
